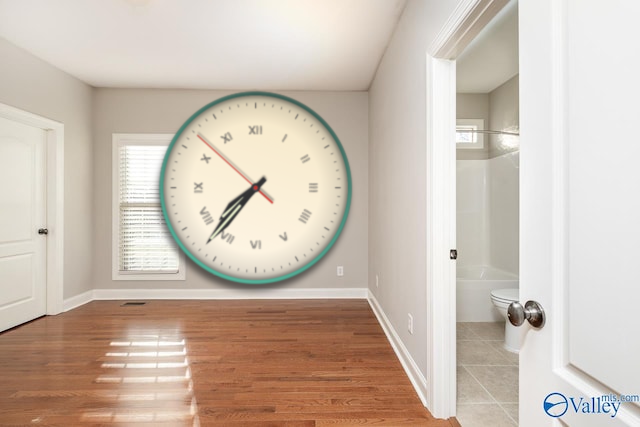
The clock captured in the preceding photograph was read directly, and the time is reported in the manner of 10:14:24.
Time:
7:36:52
